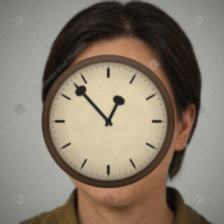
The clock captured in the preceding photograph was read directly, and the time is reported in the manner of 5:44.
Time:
12:53
